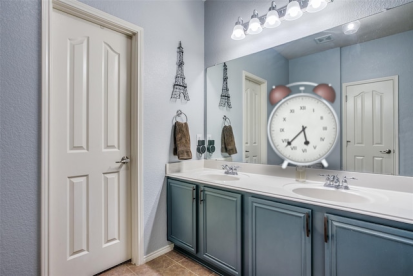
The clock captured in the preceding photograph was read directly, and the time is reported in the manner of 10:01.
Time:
5:38
